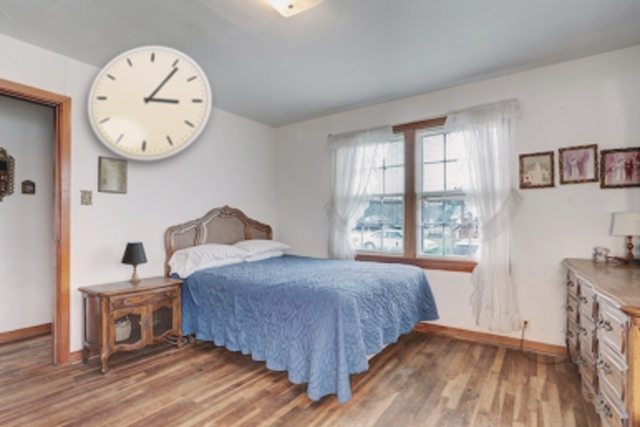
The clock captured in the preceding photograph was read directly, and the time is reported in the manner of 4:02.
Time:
3:06
